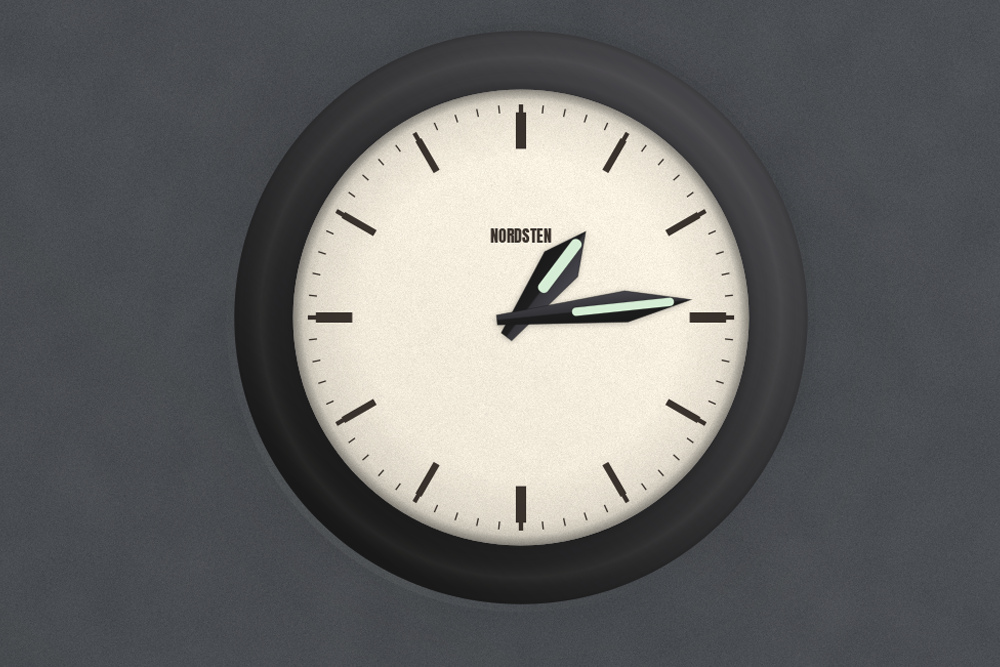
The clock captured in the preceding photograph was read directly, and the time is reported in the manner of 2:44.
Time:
1:14
